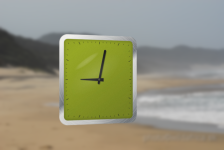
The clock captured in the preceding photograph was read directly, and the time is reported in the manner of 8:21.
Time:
9:02
